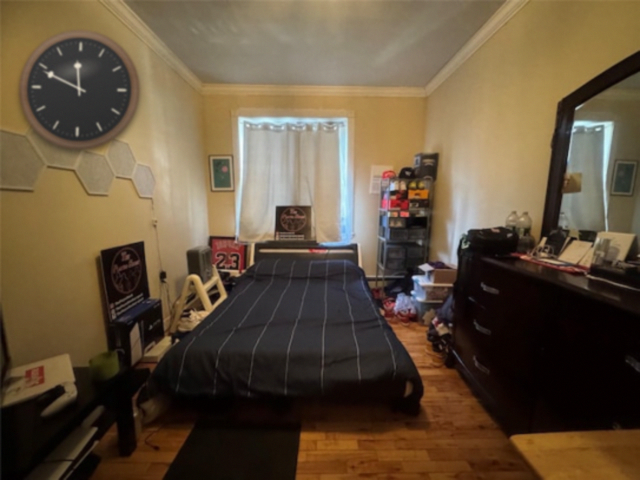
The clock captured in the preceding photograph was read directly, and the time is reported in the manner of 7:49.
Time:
11:49
